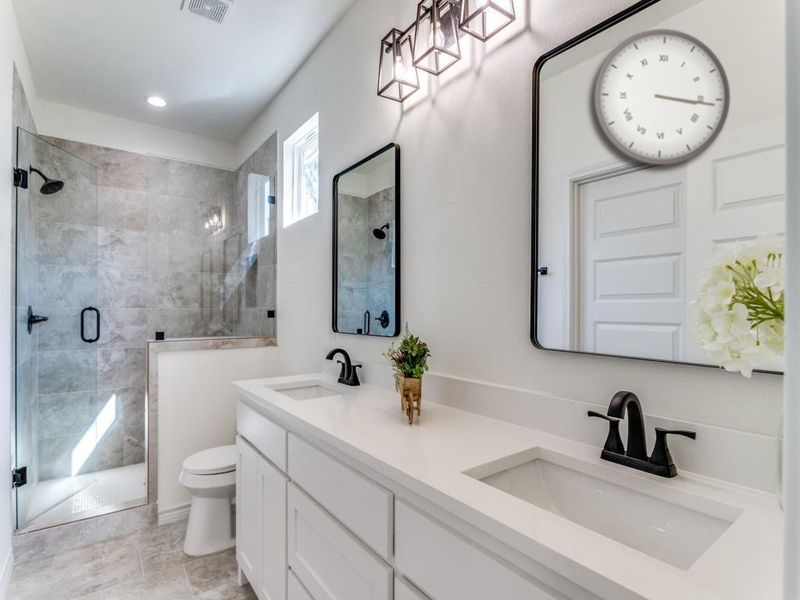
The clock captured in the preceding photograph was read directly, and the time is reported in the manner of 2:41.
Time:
3:16
